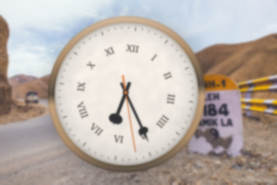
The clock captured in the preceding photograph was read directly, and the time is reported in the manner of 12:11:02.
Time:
6:24:27
